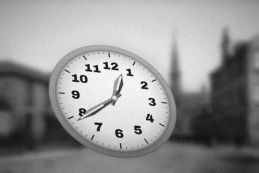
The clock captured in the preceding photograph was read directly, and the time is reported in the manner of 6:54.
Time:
12:39
